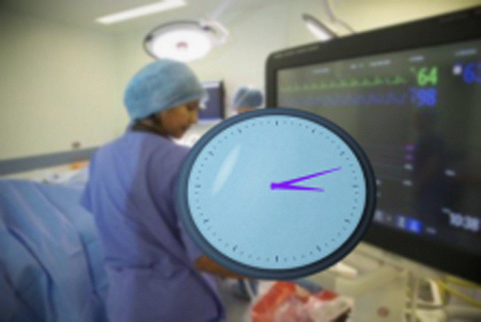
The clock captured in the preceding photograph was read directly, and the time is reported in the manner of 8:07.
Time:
3:12
